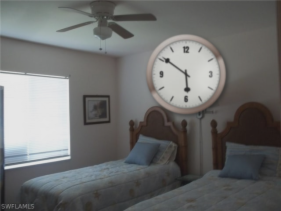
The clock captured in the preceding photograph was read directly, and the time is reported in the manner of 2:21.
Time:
5:51
